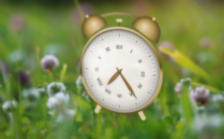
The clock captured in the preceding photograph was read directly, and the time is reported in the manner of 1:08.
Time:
7:24
